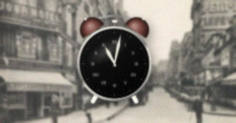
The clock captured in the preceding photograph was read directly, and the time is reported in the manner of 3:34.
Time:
11:02
